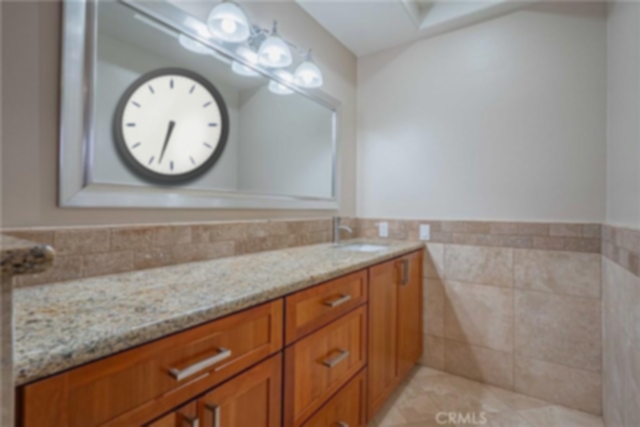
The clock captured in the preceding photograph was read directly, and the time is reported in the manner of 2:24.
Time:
6:33
